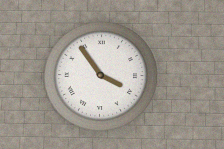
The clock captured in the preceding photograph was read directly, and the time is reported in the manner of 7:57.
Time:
3:54
